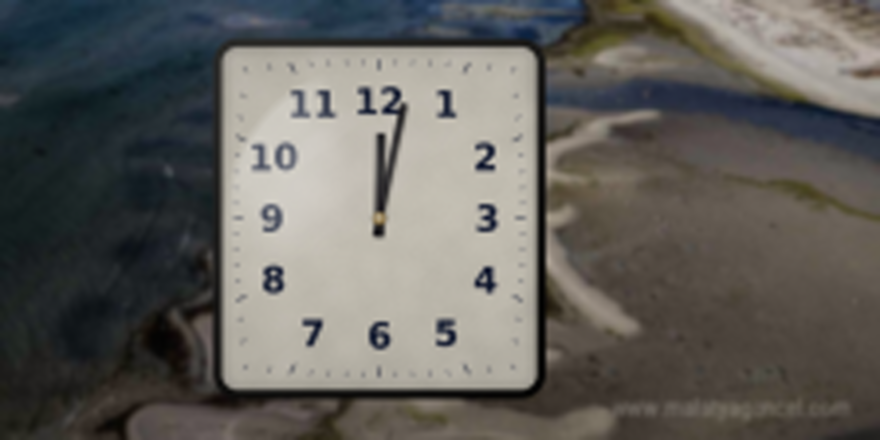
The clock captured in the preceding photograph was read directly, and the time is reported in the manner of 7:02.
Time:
12:02
